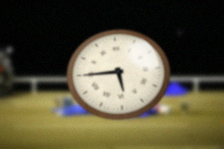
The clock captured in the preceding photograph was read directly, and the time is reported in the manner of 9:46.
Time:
5:45
